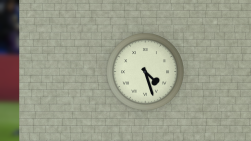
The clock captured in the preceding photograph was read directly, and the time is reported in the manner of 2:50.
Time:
4:27
